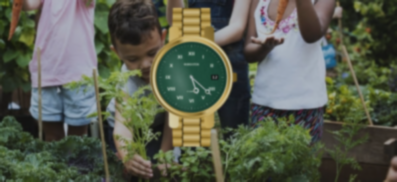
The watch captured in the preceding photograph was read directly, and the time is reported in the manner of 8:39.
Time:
5:22
